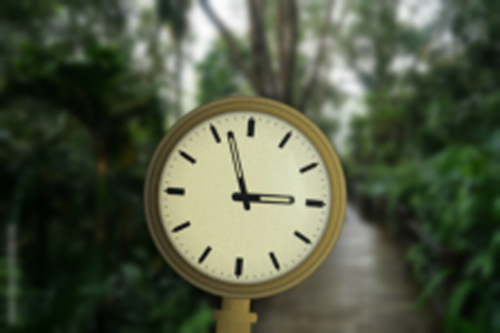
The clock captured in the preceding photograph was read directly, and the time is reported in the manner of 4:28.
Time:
2:57
